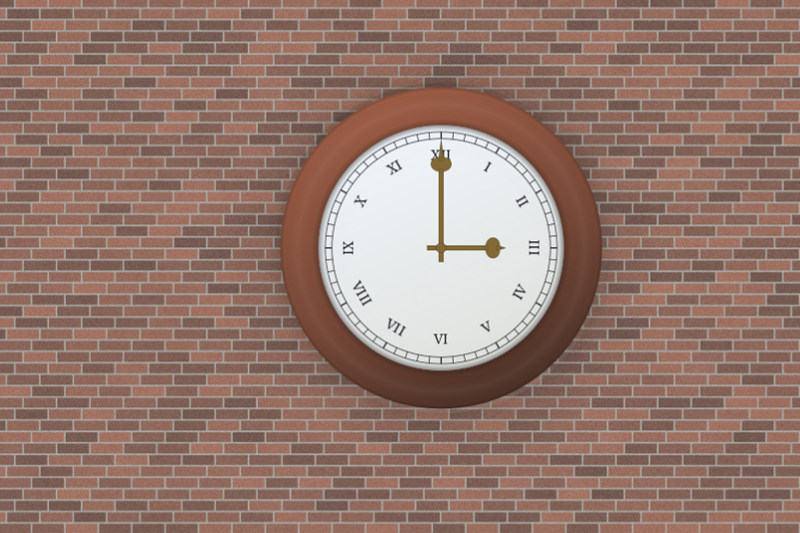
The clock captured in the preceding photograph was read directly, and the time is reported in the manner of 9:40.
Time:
3:00
